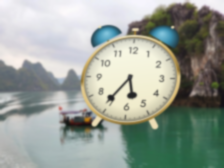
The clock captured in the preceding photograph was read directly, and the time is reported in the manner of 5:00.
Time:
5:36
